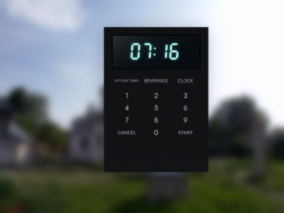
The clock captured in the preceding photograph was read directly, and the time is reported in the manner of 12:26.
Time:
7:16
